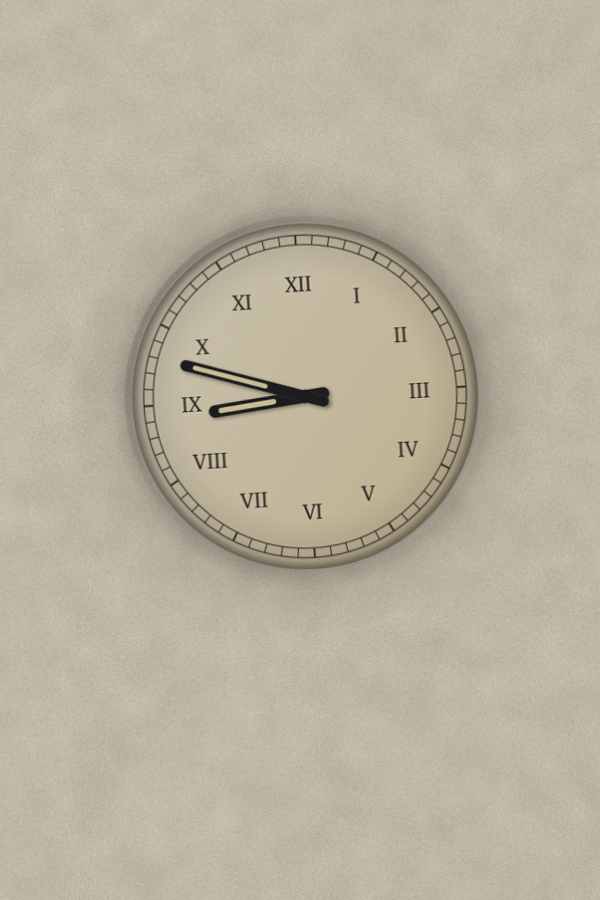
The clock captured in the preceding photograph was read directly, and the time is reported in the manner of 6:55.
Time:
8:48
